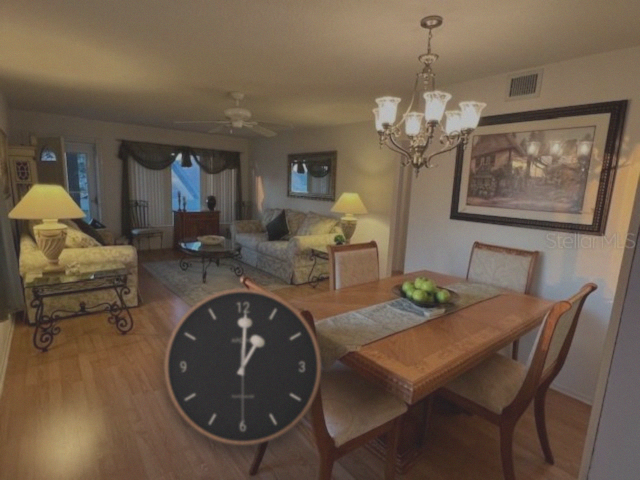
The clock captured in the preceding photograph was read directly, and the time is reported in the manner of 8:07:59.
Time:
1:00:30
